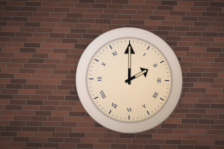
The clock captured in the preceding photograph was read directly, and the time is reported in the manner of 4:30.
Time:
2:00
